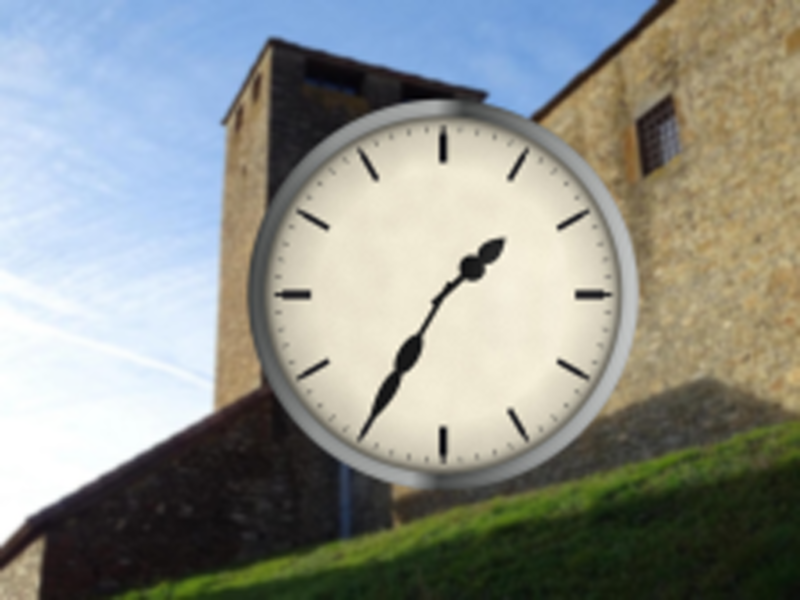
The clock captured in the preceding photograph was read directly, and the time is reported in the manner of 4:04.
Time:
1:35
